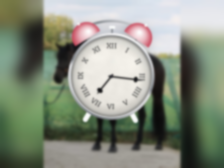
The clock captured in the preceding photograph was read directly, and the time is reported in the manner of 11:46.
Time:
7:16
